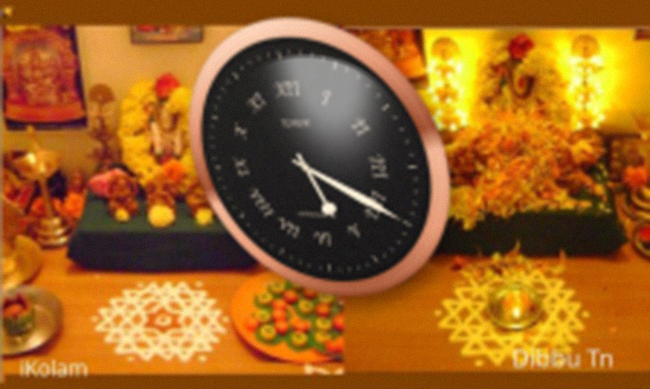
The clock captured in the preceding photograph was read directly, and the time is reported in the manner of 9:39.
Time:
5:20
